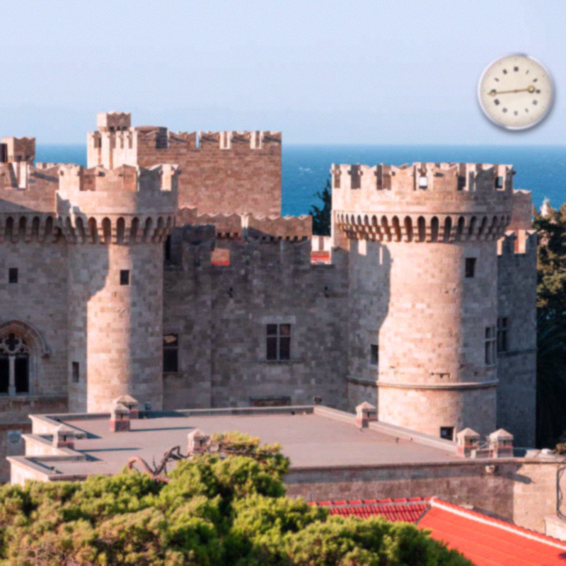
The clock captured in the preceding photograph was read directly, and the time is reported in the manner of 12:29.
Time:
2:44
